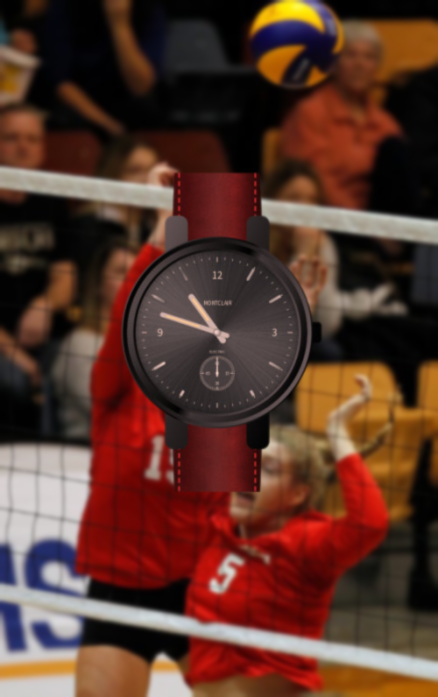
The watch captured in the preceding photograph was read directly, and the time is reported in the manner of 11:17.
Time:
10:48
